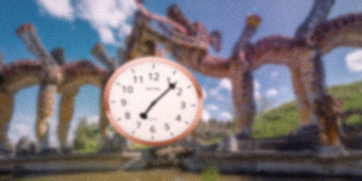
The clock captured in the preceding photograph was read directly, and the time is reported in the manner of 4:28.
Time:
7:07
